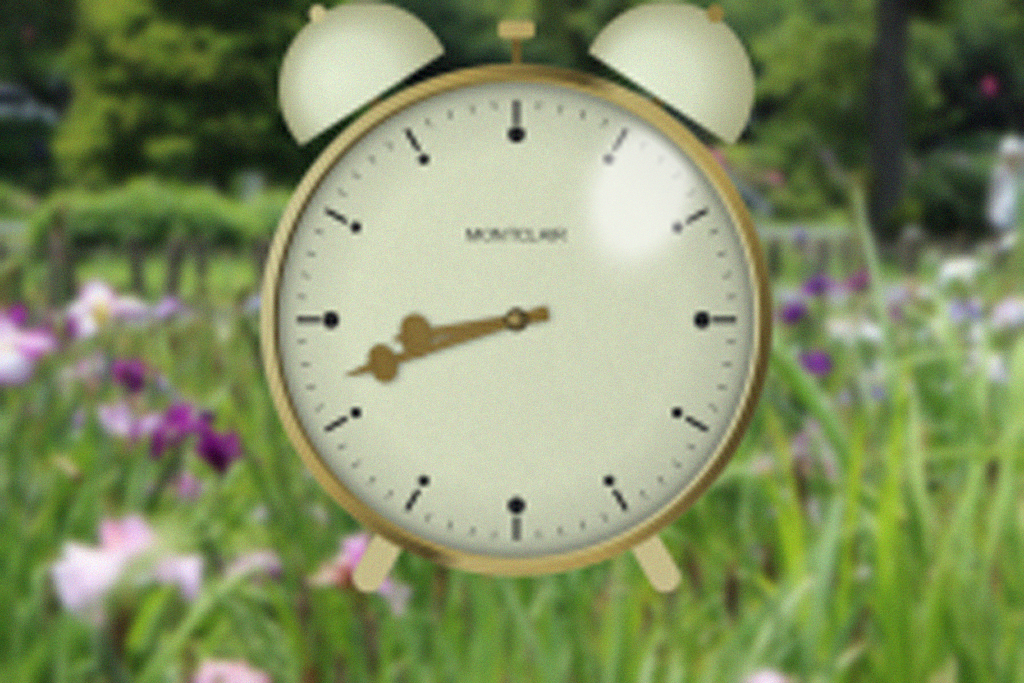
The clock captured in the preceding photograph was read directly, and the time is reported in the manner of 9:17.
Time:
8:42
